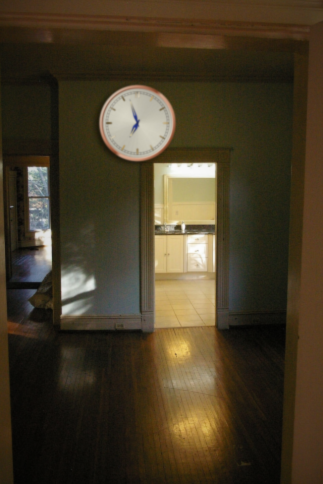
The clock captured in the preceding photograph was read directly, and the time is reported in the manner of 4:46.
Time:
6:57
